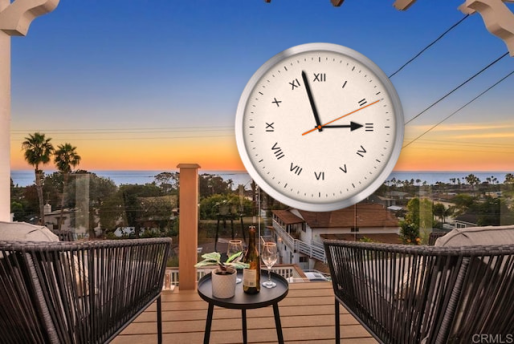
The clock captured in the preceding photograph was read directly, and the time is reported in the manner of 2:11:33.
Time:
2:57:11
